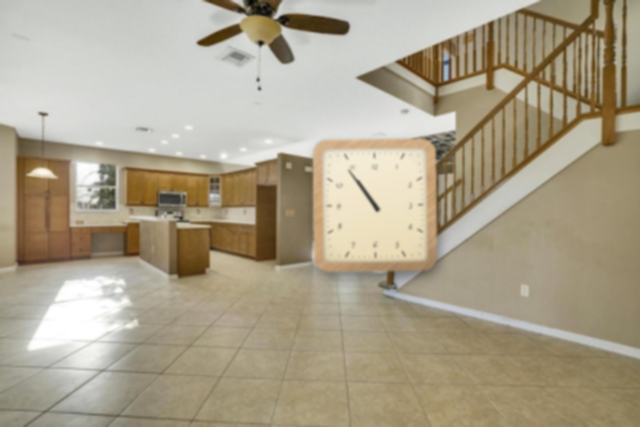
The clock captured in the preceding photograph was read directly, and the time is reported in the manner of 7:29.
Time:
10:54
